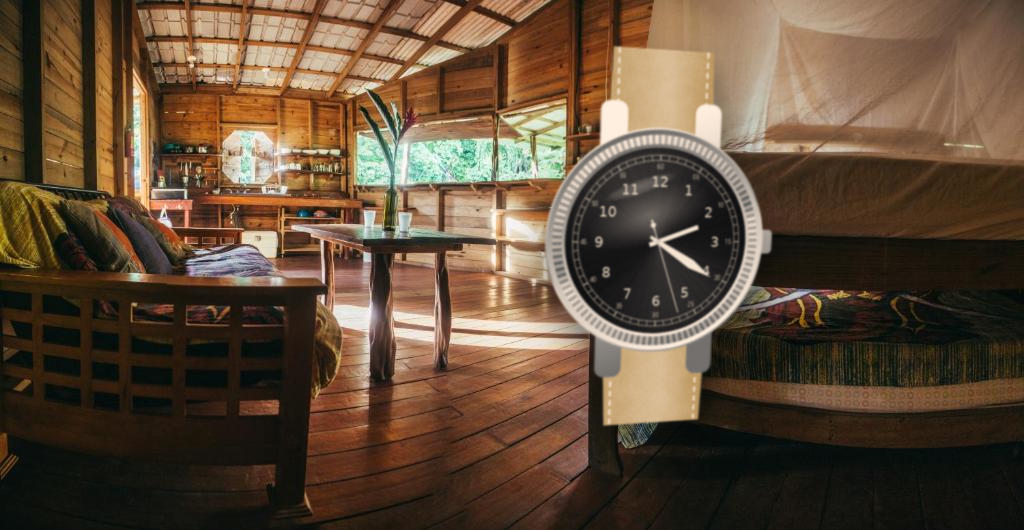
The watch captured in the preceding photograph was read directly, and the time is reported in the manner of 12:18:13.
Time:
2:20:27
